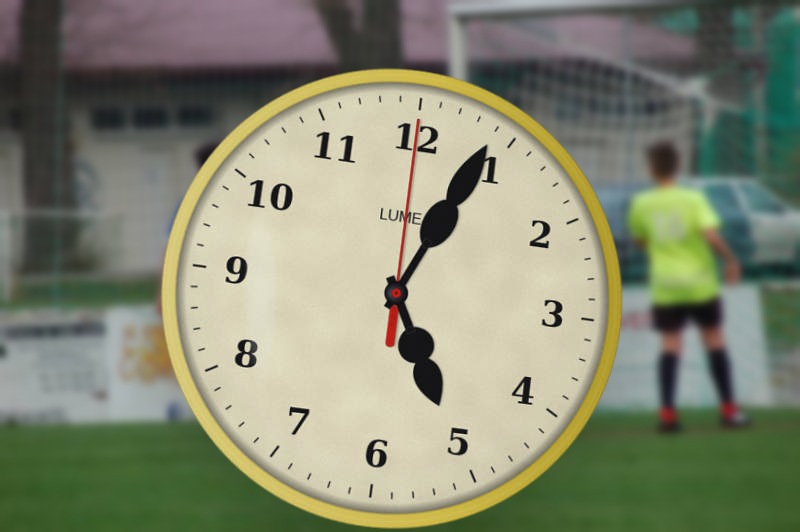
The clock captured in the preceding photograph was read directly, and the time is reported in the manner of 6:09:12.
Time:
5:04:00
